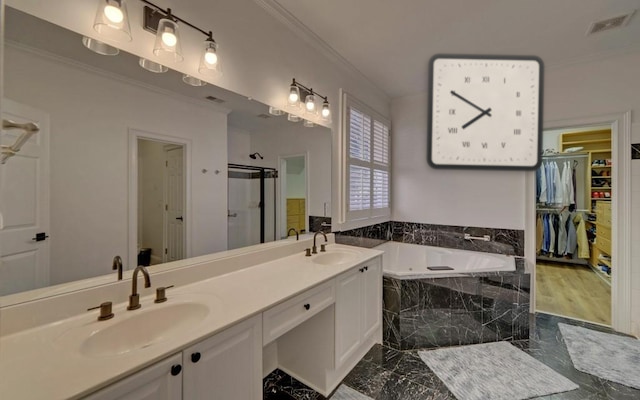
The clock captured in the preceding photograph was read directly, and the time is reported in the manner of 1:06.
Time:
7:50
